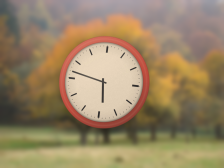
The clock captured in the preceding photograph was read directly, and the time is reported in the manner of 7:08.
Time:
5:47
